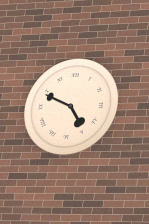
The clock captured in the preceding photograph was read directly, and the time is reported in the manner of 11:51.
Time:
4:49
